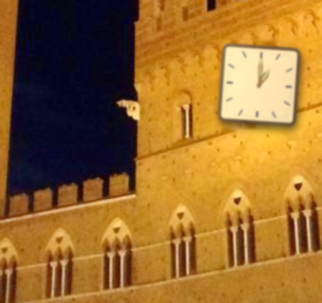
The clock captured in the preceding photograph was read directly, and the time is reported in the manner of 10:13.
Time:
1:00
